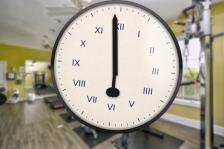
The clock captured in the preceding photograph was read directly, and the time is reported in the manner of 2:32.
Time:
5:59
